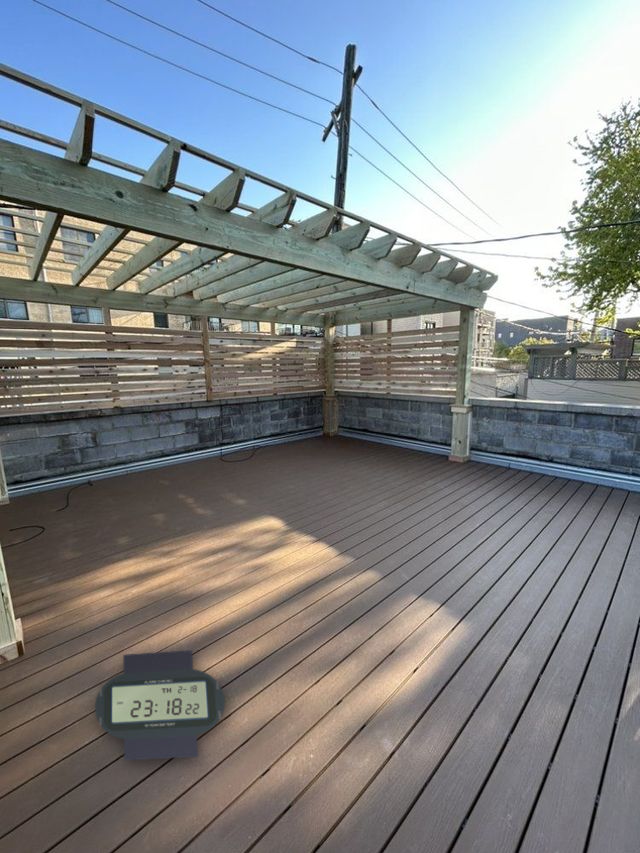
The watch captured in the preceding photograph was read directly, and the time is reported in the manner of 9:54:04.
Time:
23:18:22
